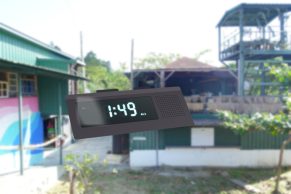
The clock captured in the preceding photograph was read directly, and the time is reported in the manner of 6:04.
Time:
1:49
